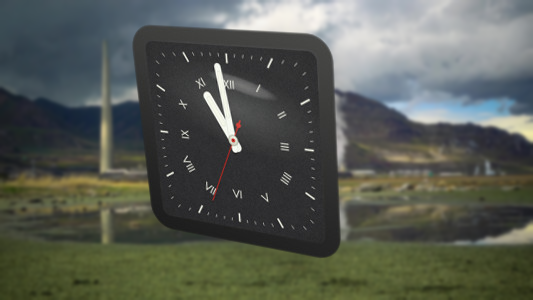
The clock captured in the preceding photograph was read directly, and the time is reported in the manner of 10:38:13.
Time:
10:58:34
